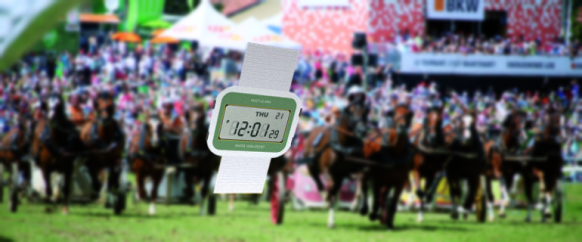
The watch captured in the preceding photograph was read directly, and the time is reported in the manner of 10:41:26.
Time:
12:01:29
